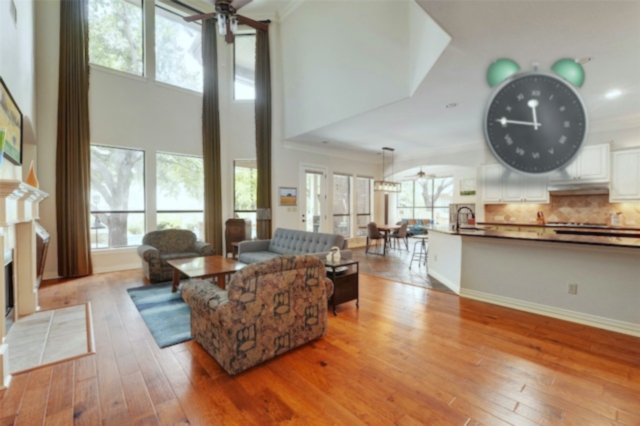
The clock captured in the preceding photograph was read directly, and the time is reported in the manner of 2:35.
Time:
11:46
